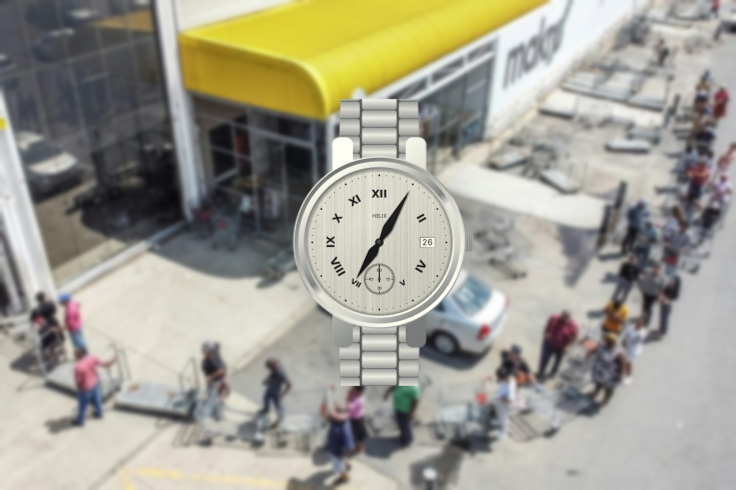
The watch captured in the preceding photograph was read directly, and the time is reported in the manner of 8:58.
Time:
7:05
